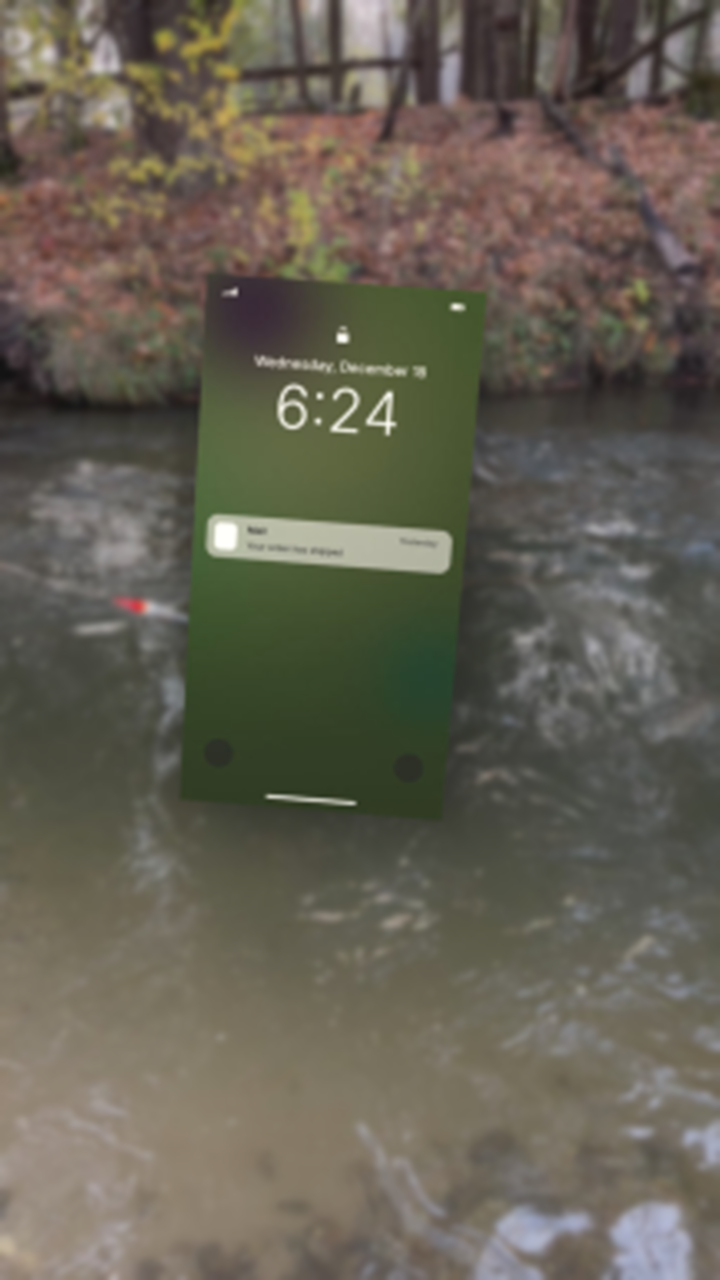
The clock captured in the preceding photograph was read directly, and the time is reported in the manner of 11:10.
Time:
6:24
